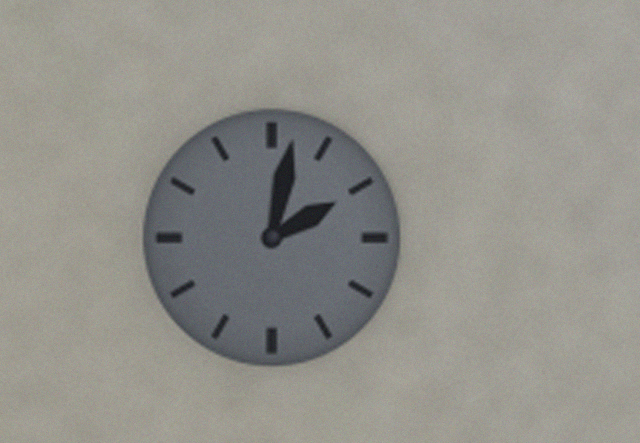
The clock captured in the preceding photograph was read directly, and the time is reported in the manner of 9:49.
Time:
2:02
